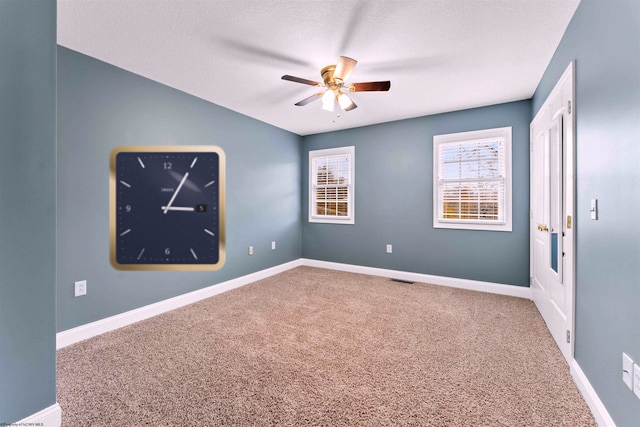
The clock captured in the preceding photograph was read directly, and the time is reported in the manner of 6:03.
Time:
3:05
